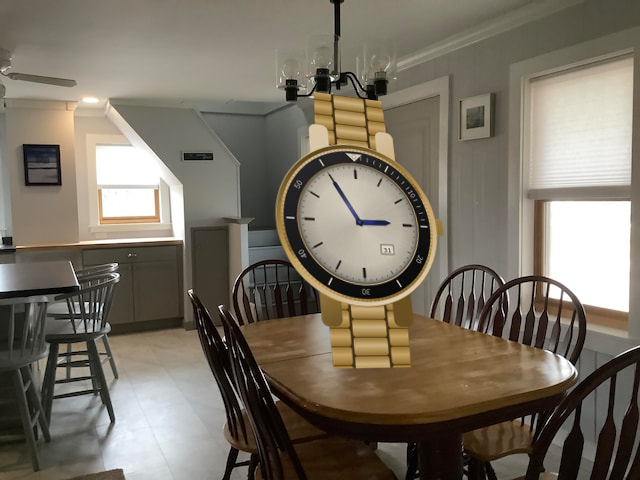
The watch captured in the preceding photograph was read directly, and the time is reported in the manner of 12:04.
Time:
2:55
